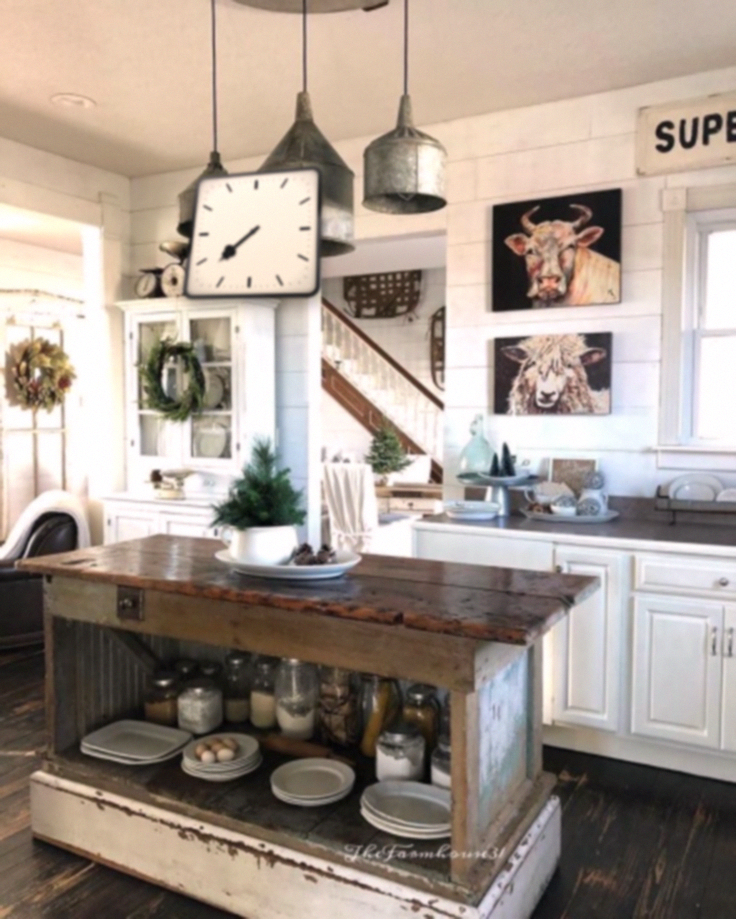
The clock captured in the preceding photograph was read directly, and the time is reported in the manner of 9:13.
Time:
7:38
